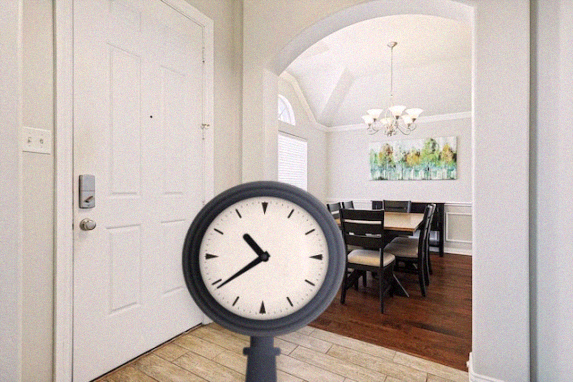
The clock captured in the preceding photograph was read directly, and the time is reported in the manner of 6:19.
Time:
10:39
